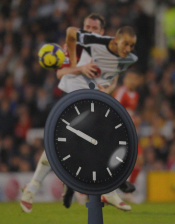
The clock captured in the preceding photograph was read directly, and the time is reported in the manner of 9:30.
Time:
9:49
